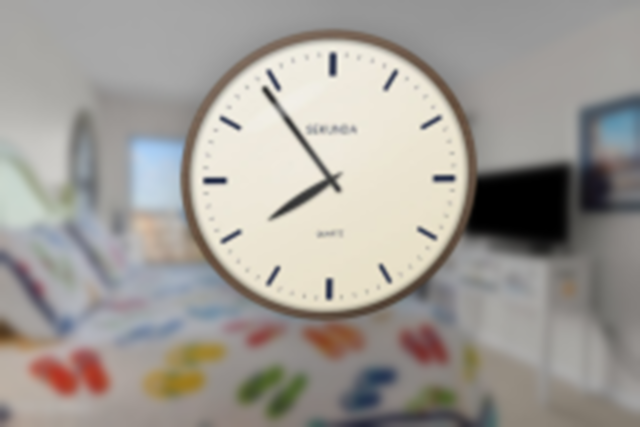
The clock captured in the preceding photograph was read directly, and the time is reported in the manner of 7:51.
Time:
7:54
